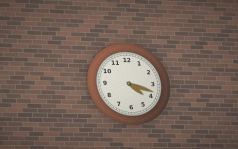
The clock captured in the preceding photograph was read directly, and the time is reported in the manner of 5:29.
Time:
4:18
